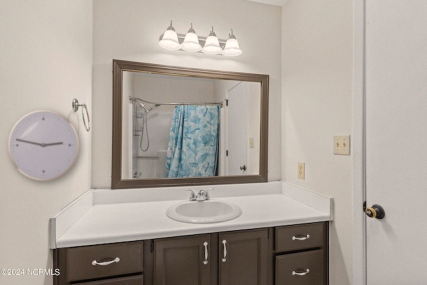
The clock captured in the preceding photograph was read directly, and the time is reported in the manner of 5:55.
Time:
2:47
